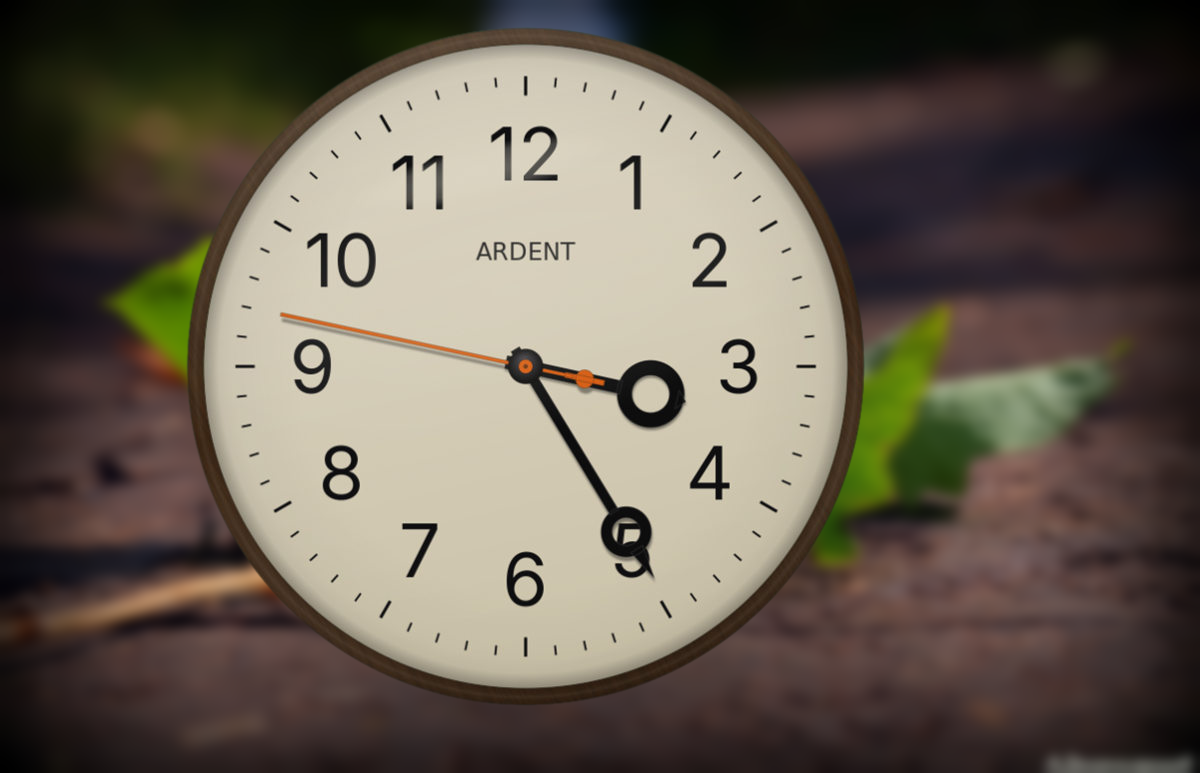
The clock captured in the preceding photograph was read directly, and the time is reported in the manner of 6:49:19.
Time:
3:24:47
